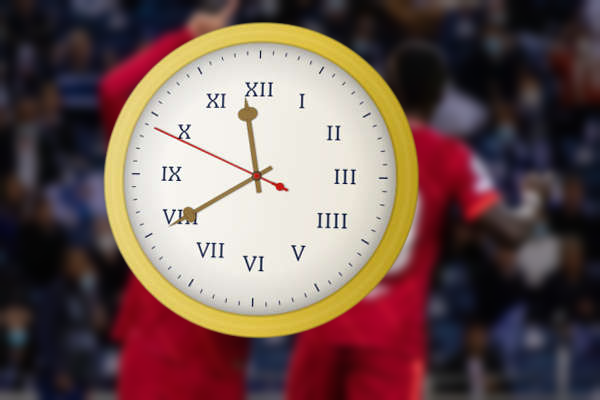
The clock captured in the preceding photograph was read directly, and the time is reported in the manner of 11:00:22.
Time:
11:39:49
